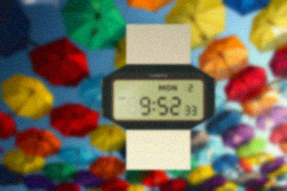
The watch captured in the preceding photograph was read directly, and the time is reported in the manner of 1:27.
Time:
9:52
